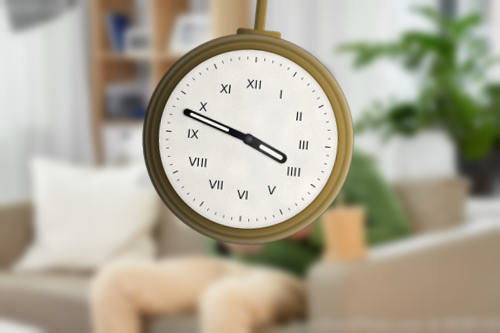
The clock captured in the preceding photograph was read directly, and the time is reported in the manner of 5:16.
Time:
3:48
